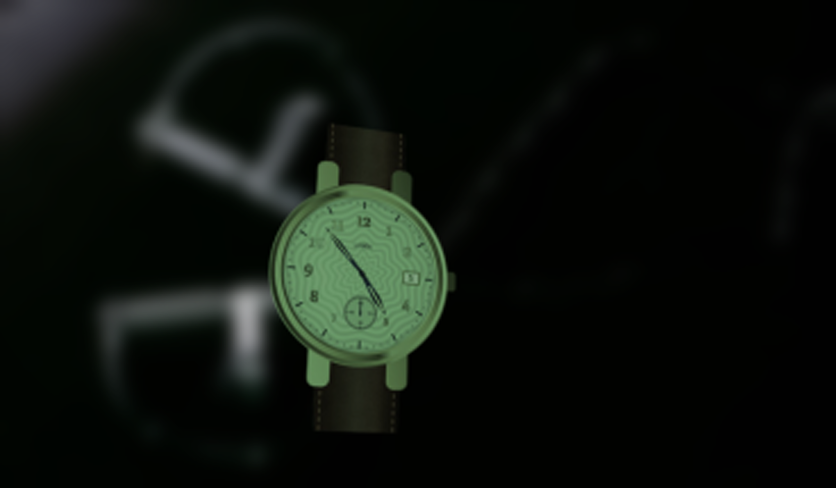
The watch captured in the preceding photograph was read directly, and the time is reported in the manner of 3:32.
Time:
4:53
